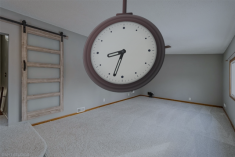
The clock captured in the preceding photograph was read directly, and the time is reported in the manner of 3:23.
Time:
8:33
